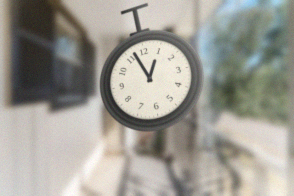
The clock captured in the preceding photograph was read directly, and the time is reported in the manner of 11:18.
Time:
12:57
